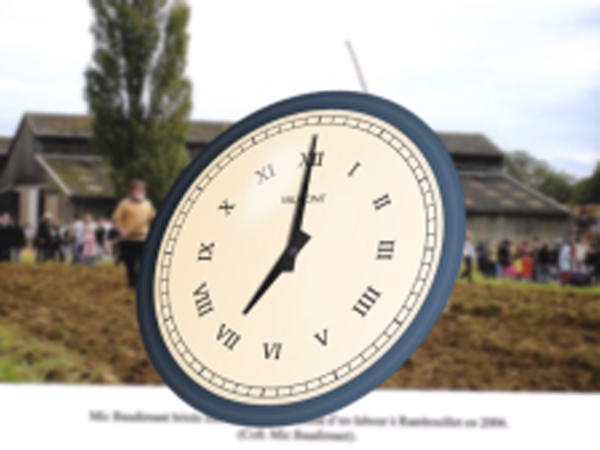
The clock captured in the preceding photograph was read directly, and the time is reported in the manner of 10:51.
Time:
7:00
